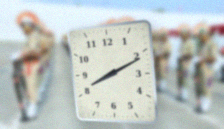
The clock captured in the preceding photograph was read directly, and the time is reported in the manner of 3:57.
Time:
8:11
